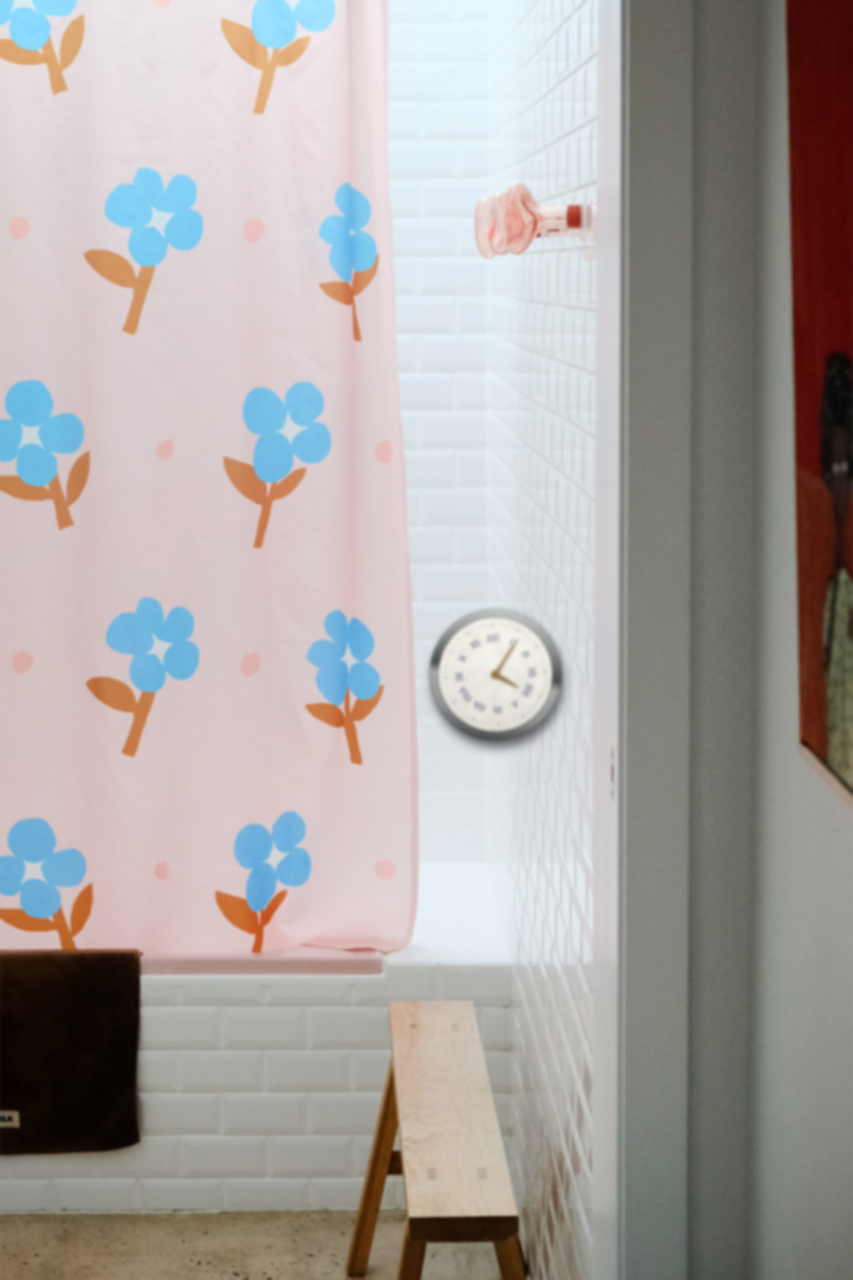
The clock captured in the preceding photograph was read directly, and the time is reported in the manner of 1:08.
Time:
4:06
